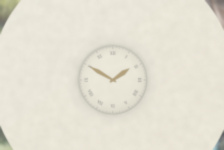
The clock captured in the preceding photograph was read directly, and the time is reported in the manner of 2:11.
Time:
1:50
